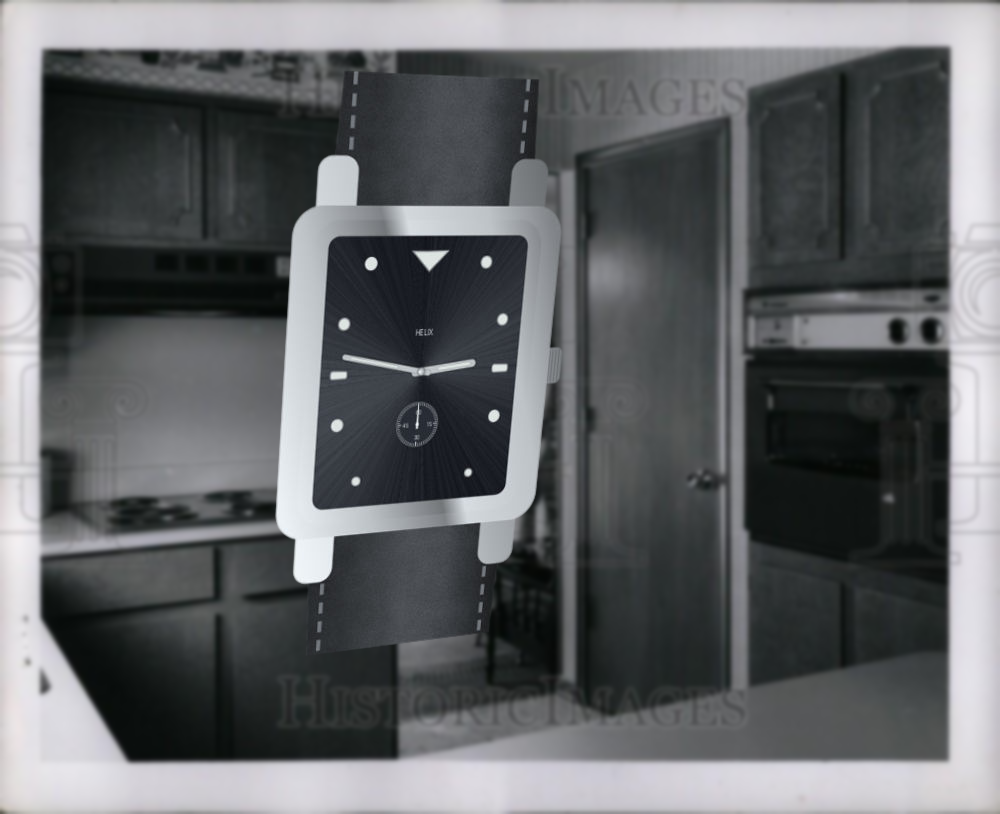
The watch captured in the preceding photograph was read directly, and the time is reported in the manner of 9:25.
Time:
2:47
